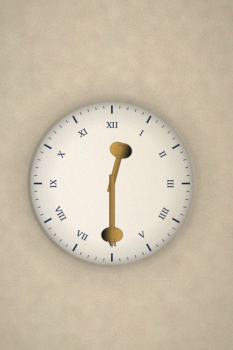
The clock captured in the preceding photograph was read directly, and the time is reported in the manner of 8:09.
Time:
12:30
